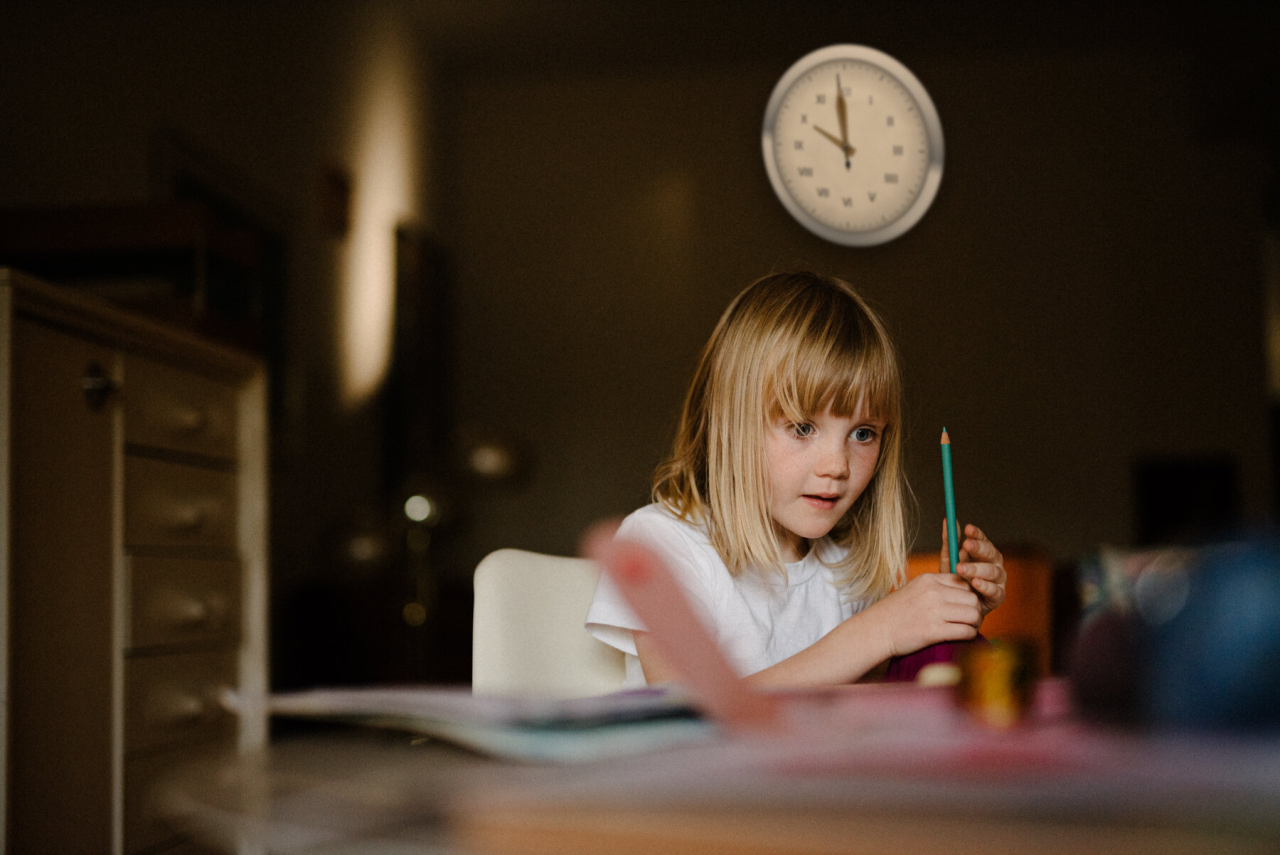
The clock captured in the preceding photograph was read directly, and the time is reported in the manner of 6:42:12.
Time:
9:58:59
